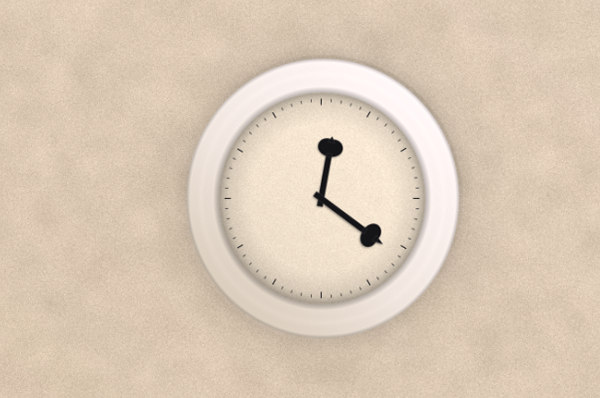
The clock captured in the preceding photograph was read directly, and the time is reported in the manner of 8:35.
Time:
12:21
